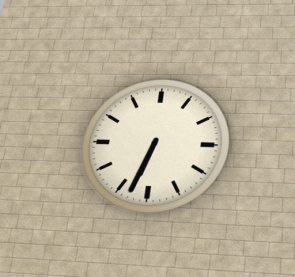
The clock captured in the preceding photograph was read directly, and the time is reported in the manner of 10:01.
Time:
6:33
